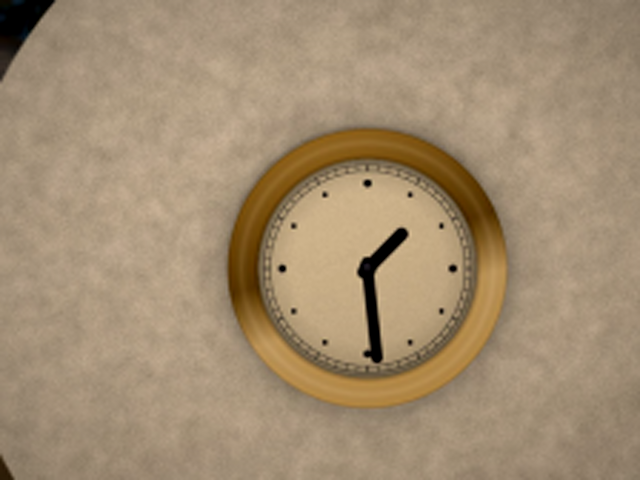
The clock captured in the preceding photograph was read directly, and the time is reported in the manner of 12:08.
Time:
1:29
